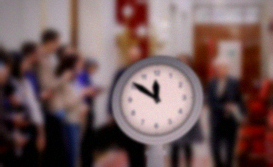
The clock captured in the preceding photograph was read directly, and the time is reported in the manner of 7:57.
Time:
11:51
